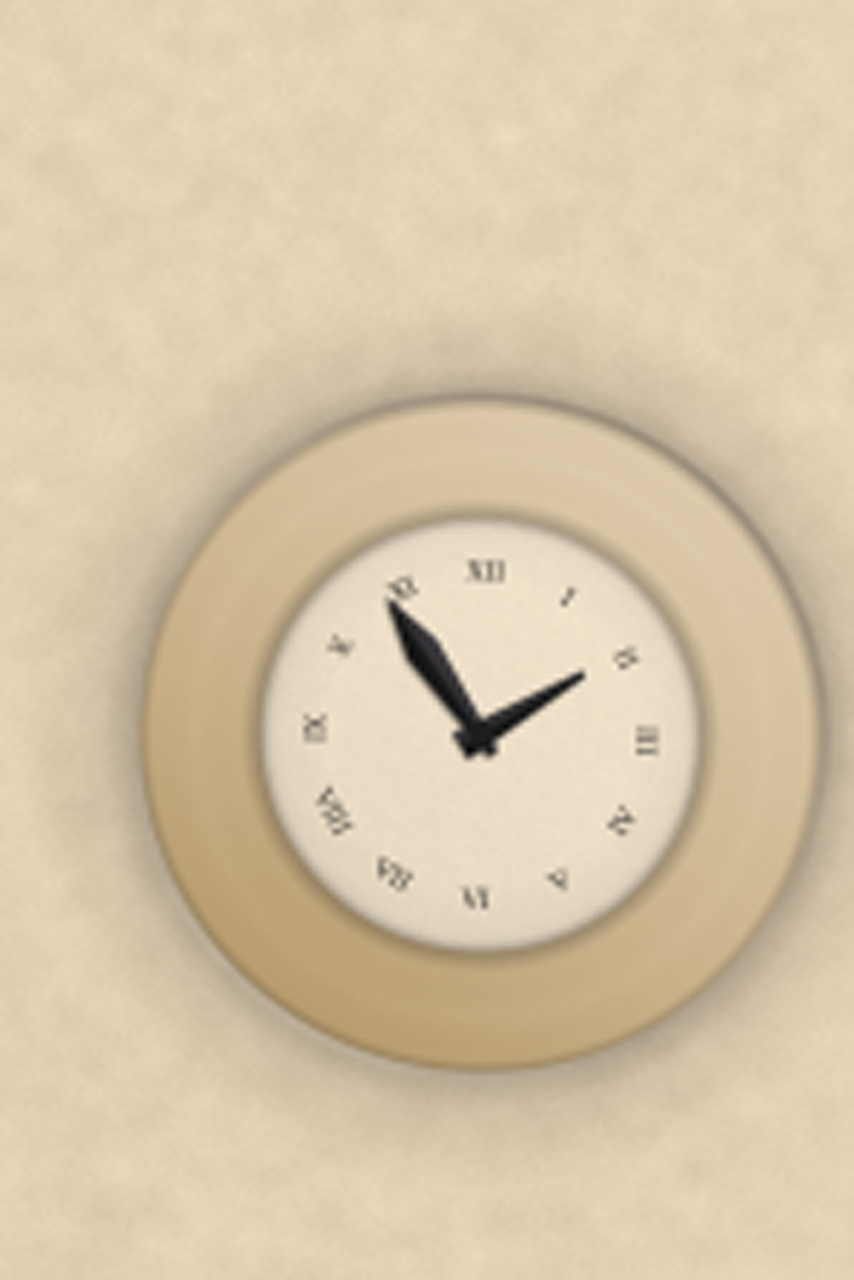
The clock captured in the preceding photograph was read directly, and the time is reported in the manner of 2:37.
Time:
1:54
